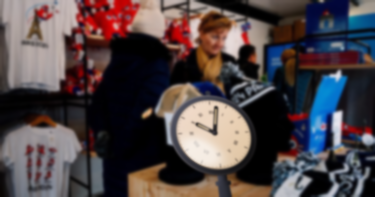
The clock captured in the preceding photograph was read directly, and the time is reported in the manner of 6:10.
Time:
10:02
